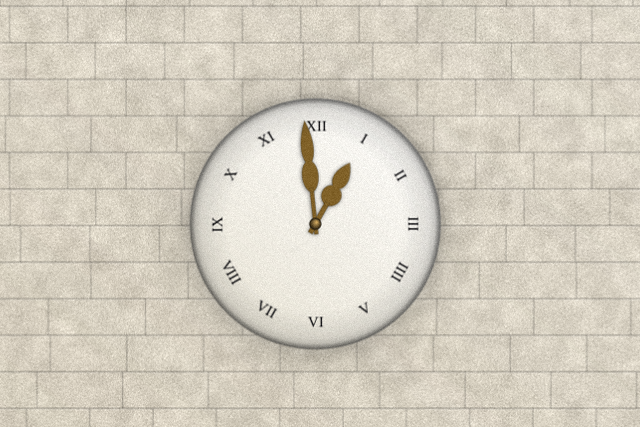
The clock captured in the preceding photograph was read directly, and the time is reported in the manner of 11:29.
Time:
12:59
